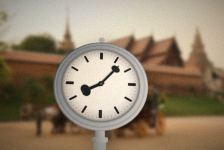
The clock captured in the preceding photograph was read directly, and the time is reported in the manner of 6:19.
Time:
8:07
